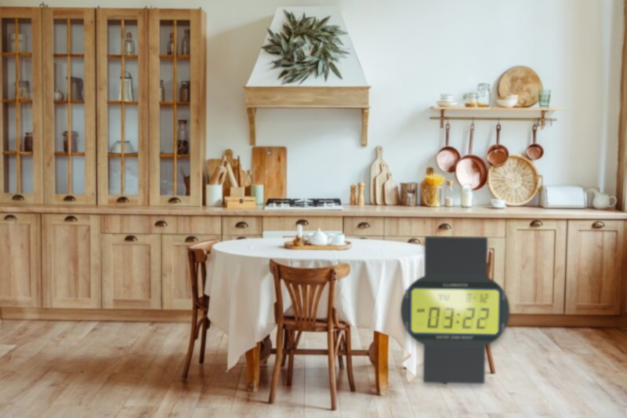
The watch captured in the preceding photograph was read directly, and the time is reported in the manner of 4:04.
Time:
3:22
